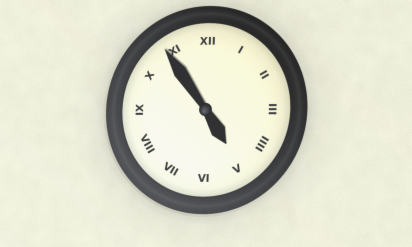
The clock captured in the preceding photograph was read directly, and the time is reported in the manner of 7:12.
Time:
4:54
